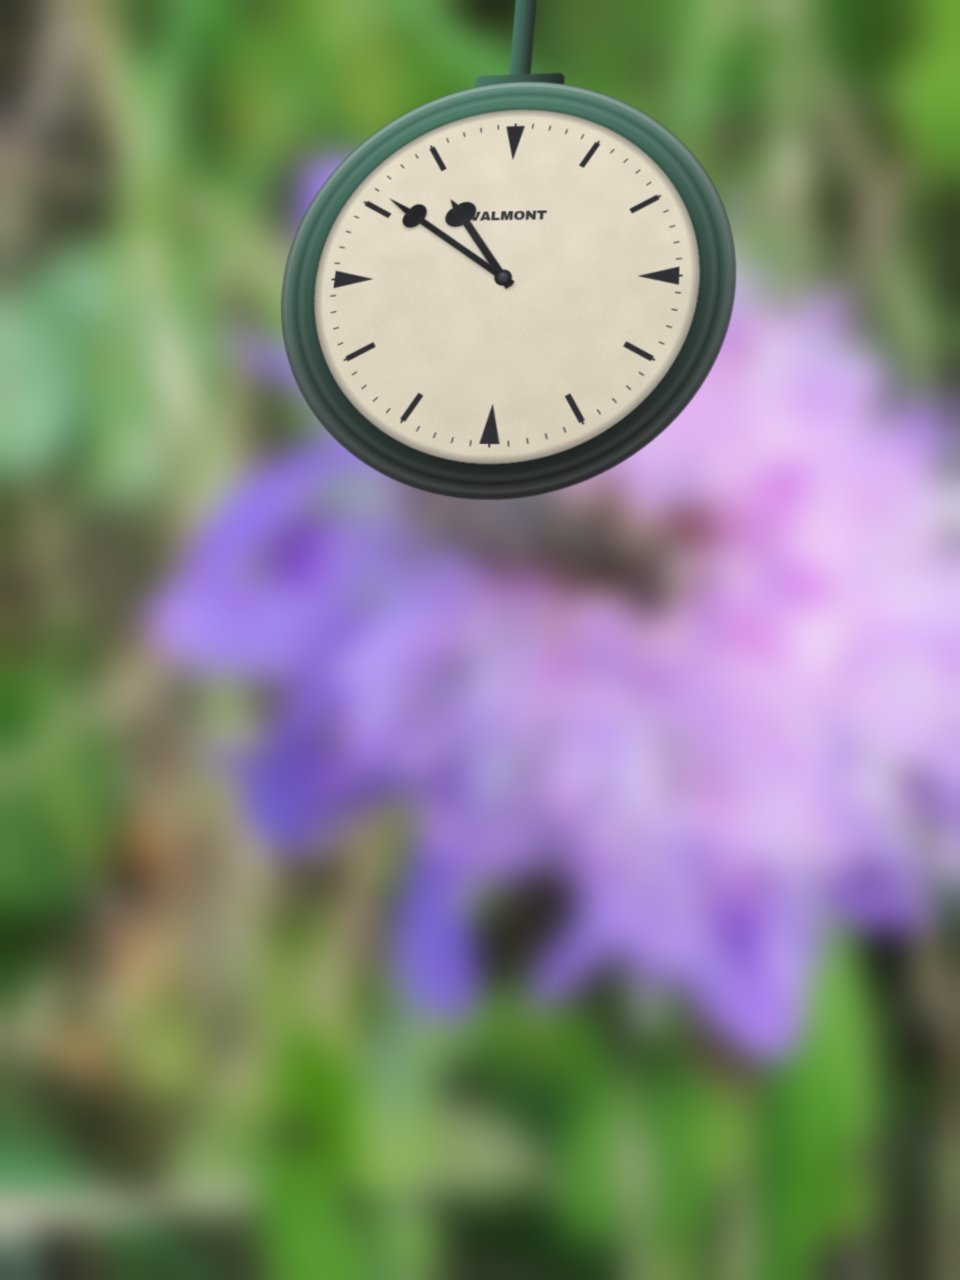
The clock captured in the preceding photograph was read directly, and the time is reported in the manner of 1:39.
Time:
10:51
